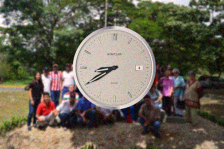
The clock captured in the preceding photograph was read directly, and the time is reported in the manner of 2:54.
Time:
8:40
